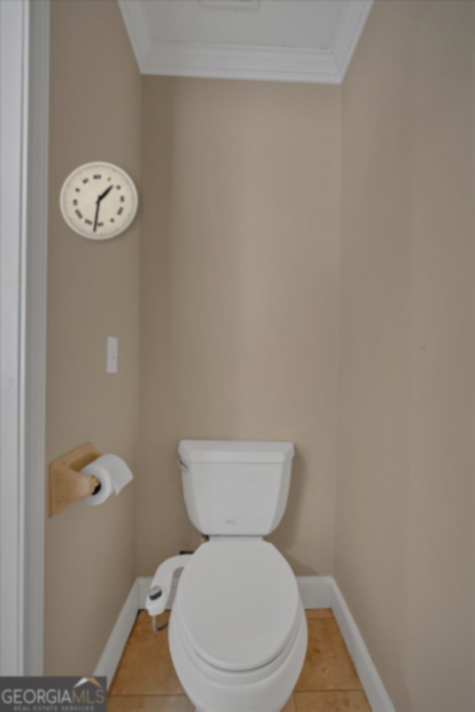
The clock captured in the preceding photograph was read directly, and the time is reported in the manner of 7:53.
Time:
1:32
